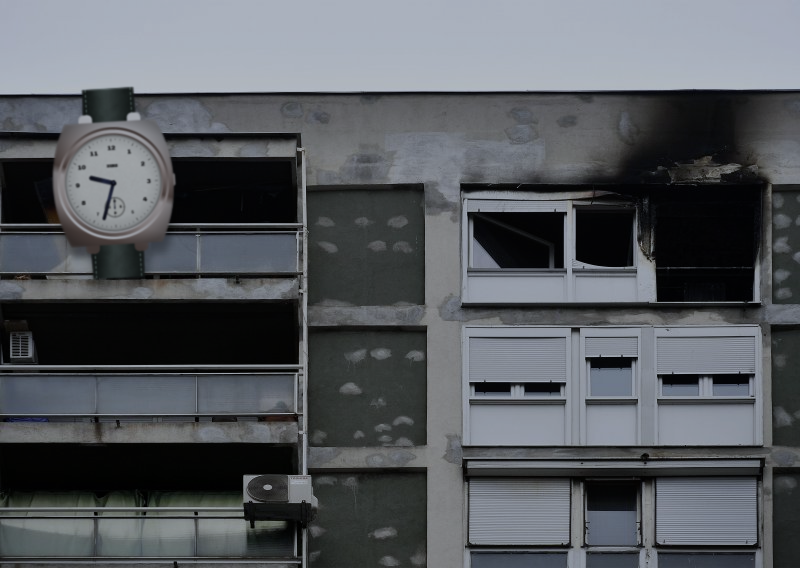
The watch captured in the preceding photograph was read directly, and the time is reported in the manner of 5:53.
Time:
9:33
